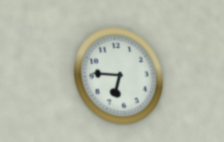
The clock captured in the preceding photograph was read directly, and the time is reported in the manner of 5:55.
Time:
6:46
